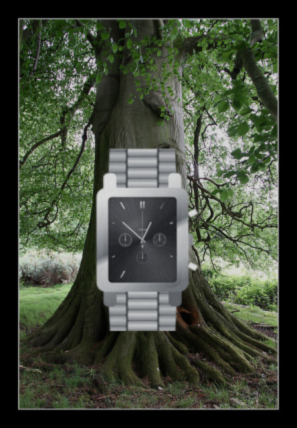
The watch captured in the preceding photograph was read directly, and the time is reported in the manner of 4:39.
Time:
12:52
